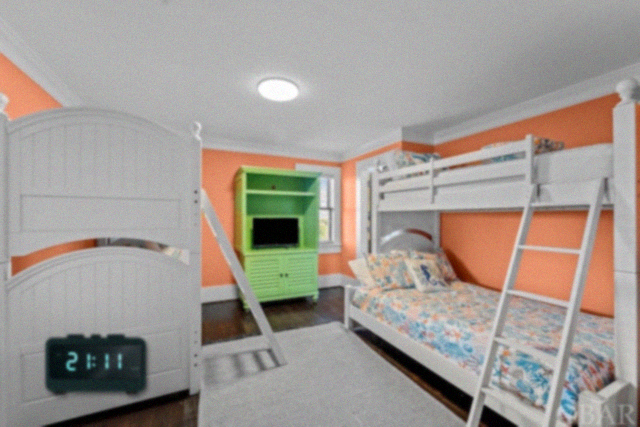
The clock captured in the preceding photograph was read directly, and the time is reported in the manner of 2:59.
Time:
21:11
